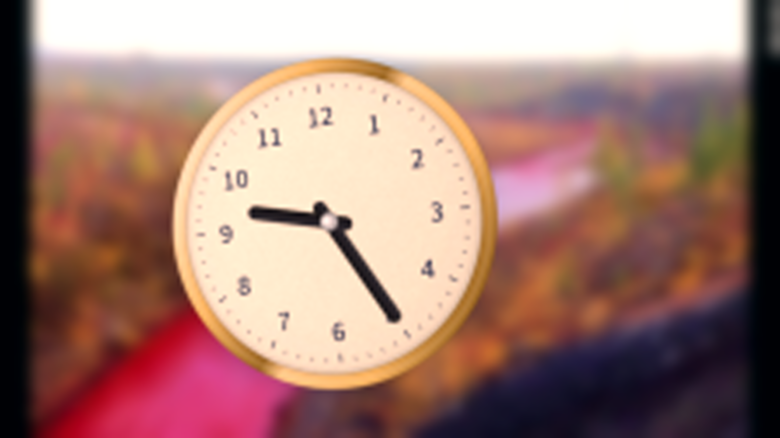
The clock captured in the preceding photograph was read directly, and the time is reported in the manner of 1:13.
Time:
9:25
